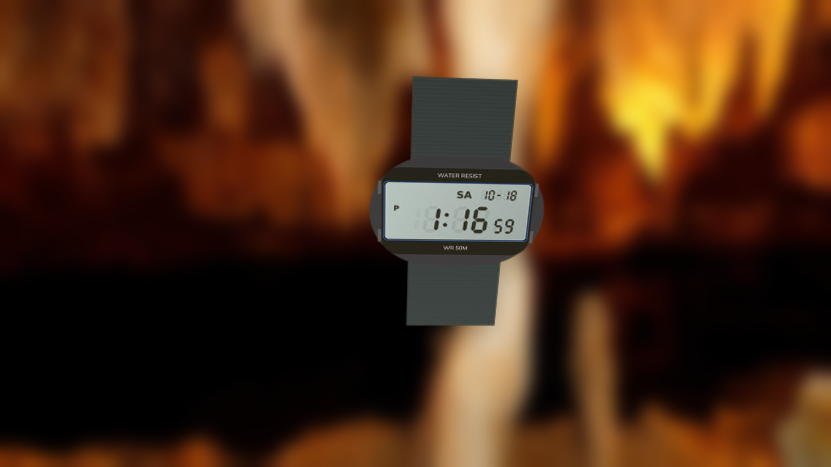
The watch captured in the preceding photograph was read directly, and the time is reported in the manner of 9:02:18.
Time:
1:16:59
